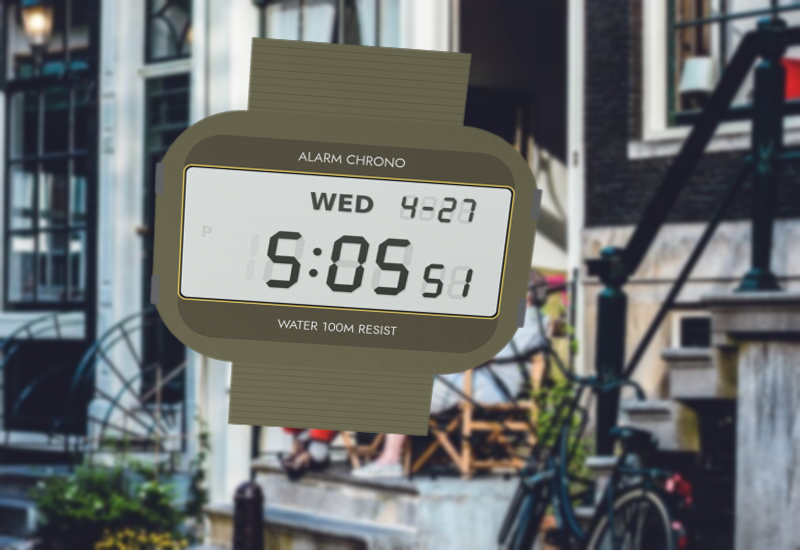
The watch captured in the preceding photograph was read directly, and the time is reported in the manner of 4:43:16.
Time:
5:05:51
